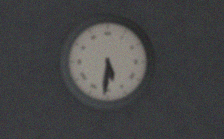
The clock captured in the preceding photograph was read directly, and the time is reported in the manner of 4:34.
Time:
5:31
